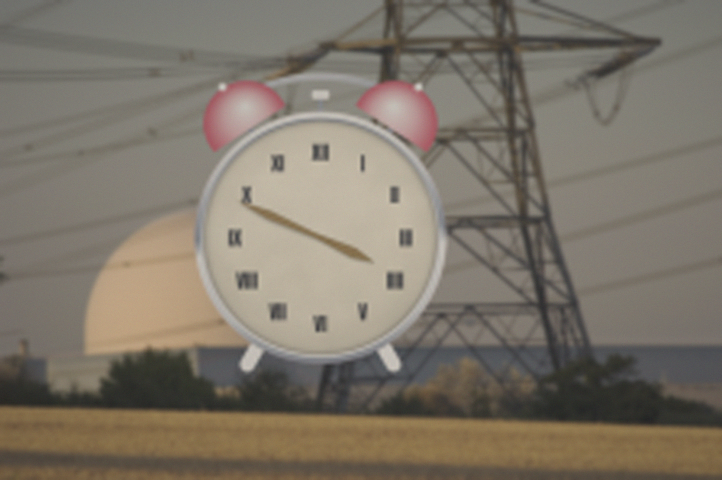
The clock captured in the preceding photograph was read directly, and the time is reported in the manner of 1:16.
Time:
3:49
